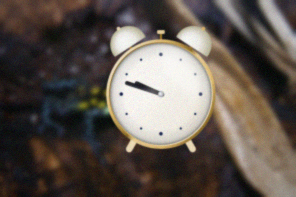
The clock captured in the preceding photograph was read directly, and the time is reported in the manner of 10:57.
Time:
9:48
